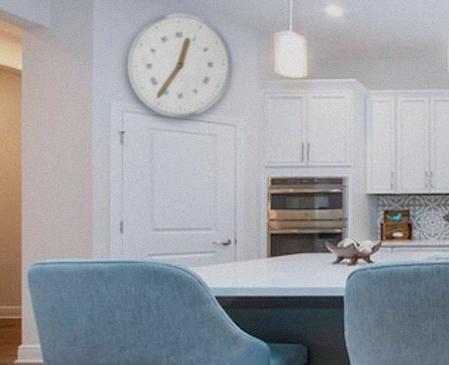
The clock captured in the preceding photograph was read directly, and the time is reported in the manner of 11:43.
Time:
12:36
